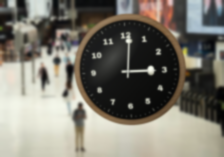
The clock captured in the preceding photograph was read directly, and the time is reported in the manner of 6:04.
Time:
3:01
